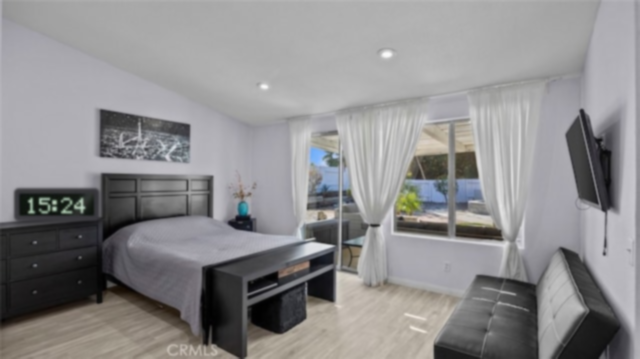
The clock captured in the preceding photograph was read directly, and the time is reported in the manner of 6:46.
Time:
15:24
